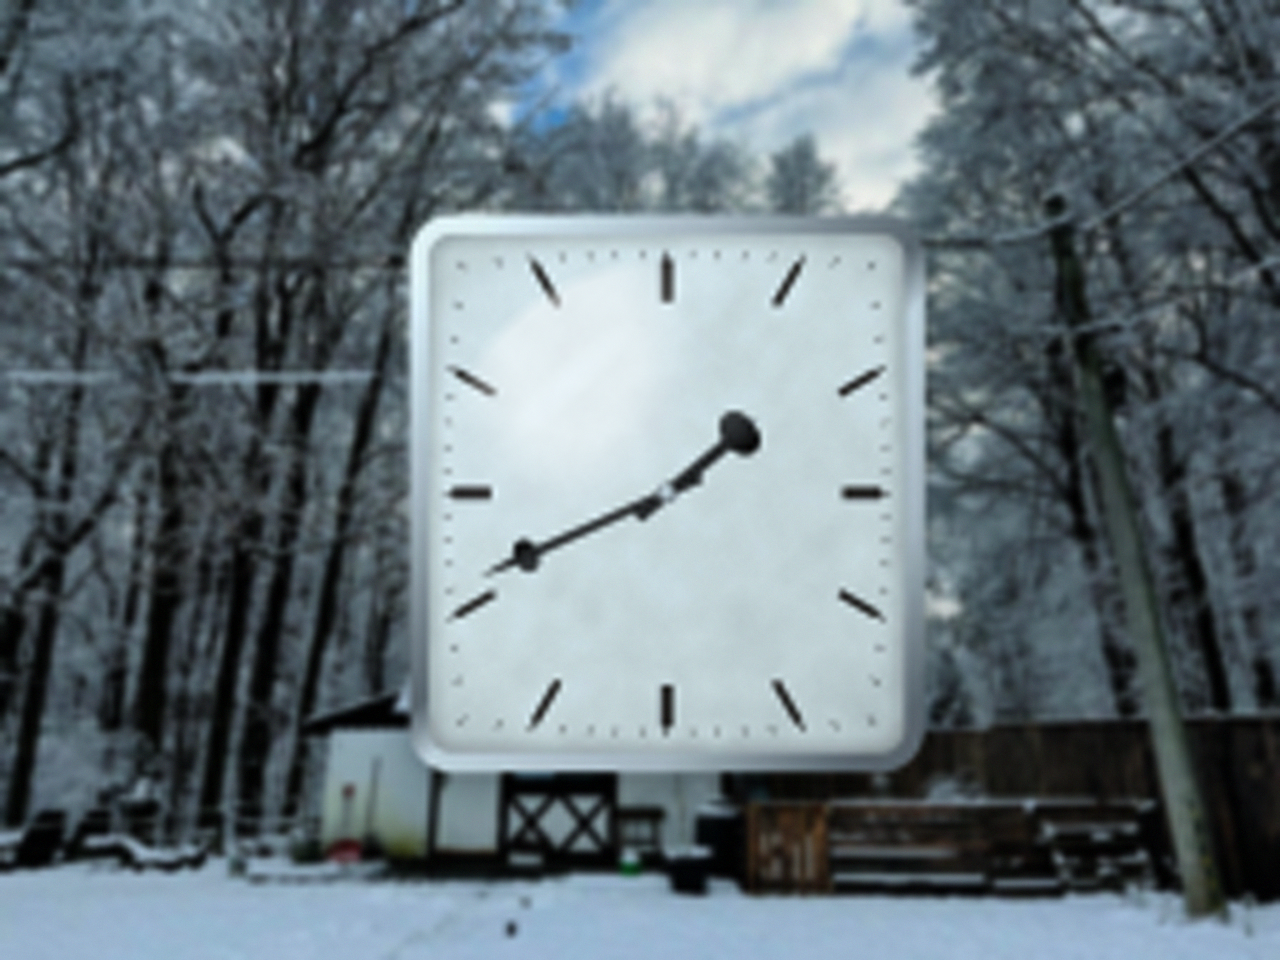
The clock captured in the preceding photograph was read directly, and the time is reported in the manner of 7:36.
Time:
1:41
